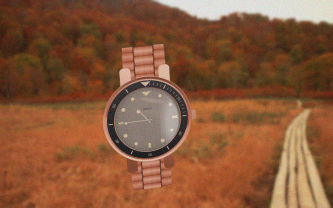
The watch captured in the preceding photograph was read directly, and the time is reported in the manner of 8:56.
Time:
10:45
